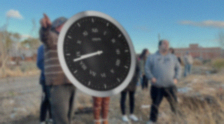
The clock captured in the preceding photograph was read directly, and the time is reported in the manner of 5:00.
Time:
8:43
